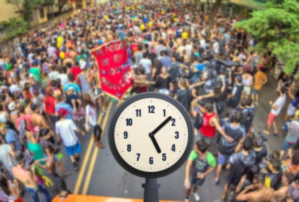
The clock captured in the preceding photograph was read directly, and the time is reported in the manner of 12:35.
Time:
5:08
